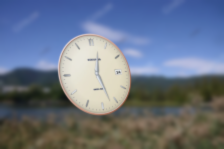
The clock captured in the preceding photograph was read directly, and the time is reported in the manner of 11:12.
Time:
12:27
